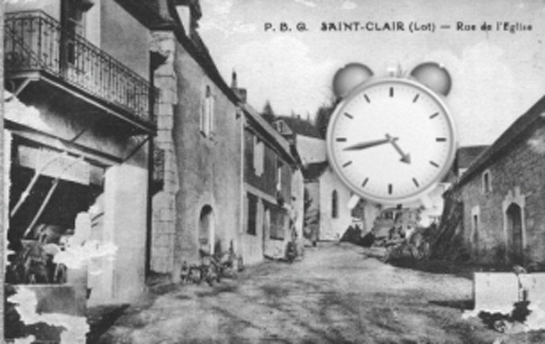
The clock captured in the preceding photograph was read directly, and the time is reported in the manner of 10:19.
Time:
4:43
